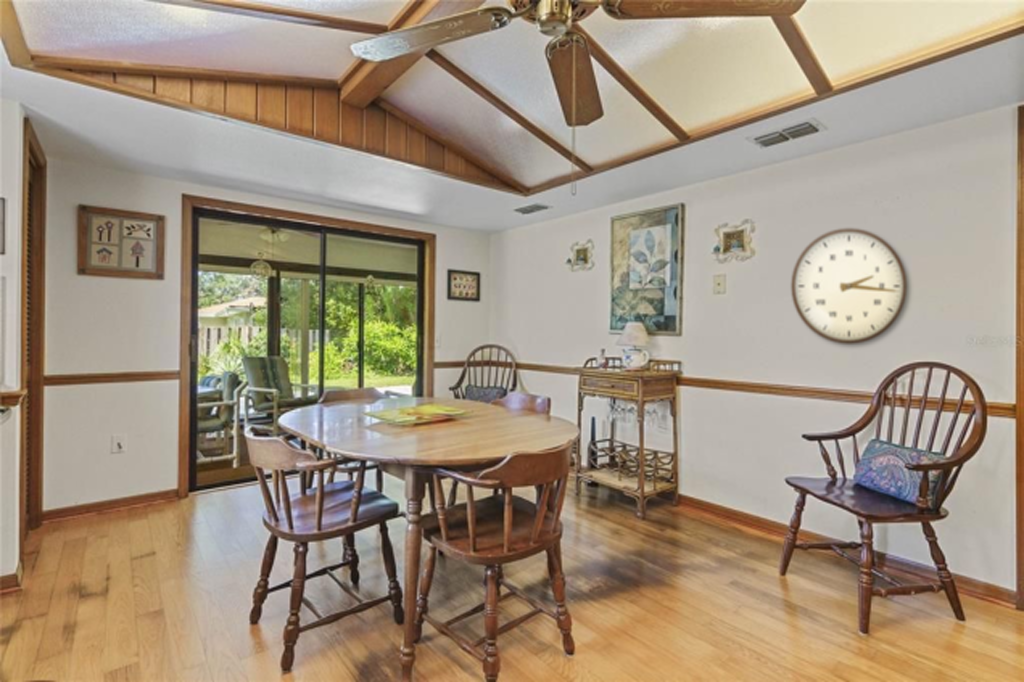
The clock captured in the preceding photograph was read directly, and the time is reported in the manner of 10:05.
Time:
2:16
